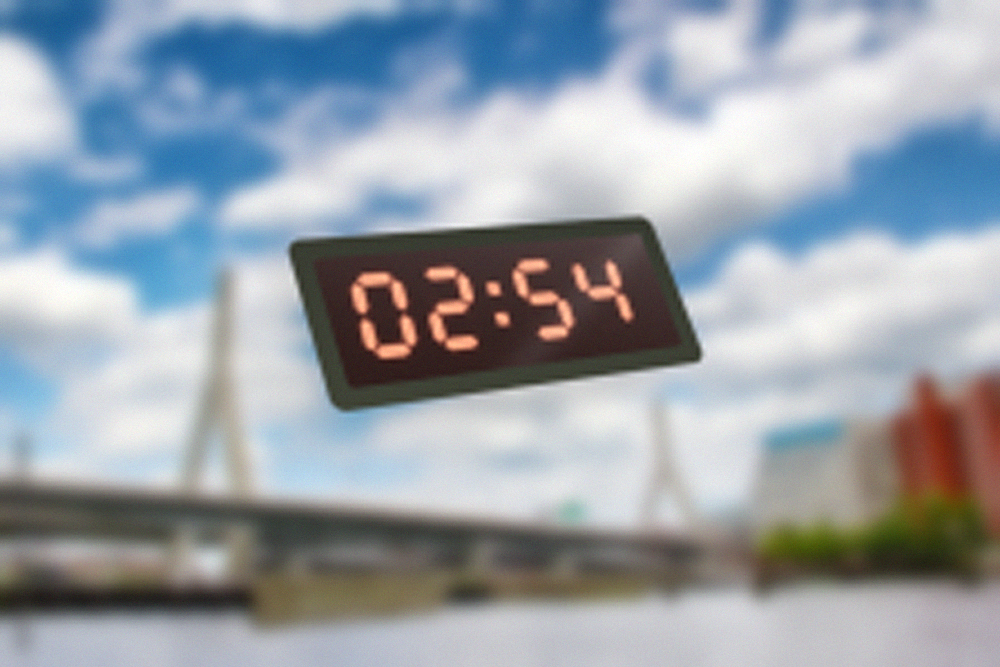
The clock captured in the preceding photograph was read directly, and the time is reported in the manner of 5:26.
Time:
2:54
